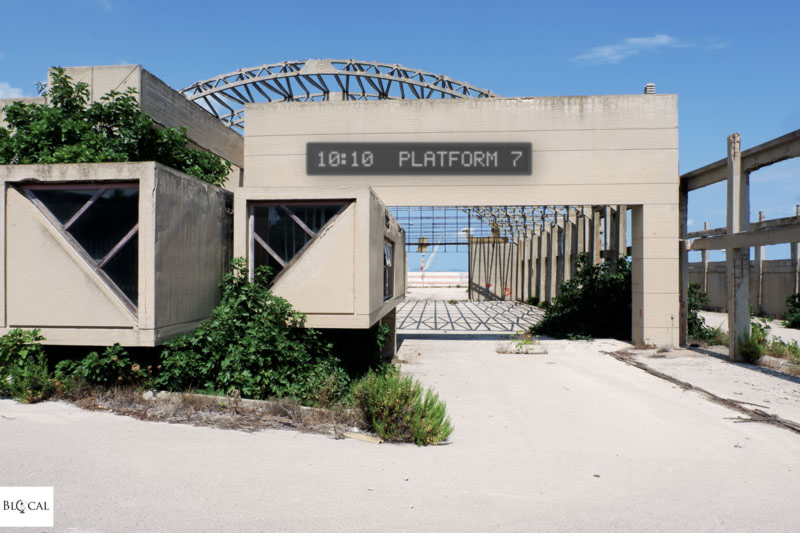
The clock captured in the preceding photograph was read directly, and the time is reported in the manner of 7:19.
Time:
10:10
